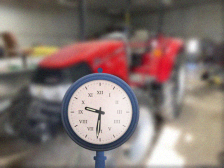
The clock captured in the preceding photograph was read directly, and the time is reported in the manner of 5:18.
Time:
9:31
